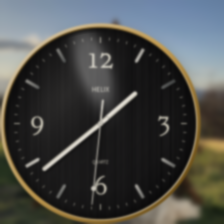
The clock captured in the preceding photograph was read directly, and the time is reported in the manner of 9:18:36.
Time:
1:38:31
